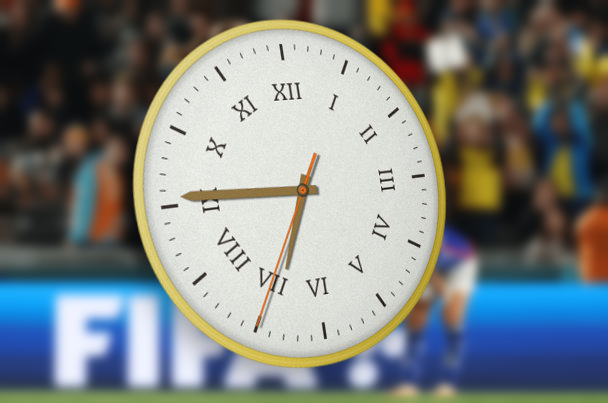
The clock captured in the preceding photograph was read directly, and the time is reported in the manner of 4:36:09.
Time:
6:45:35
